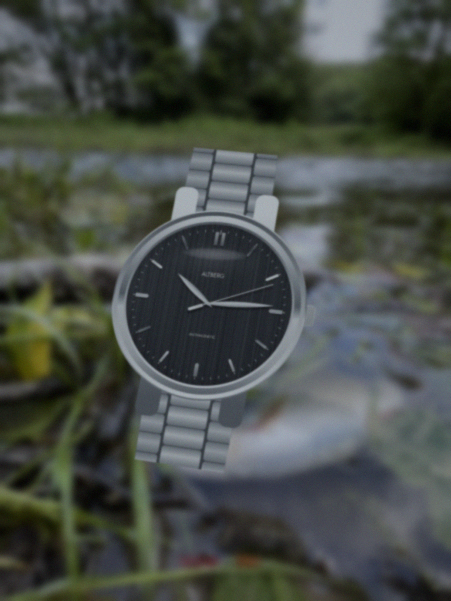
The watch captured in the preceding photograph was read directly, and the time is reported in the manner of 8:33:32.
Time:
10:14:11
